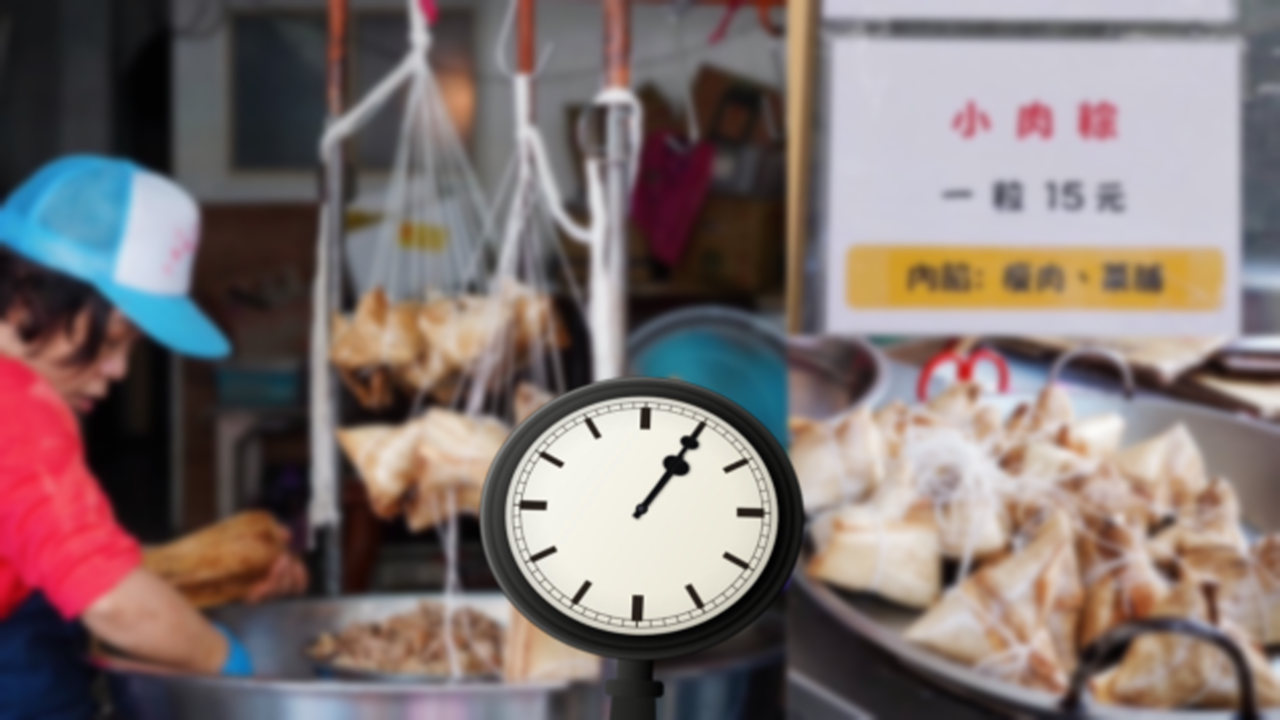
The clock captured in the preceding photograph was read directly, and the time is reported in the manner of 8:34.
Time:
1:05
